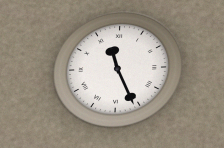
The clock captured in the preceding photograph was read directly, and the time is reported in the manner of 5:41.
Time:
11:26
